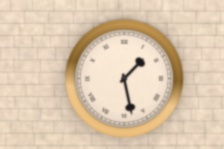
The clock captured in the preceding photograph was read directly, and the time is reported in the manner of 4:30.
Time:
1:28
